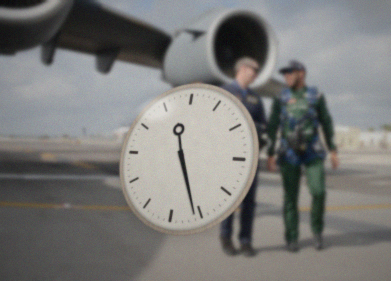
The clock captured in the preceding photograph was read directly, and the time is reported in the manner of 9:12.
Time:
11:26
